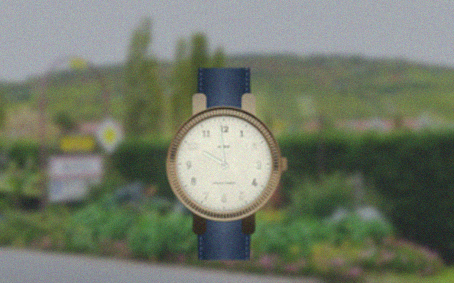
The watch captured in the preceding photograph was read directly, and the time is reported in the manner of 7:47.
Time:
9:59
